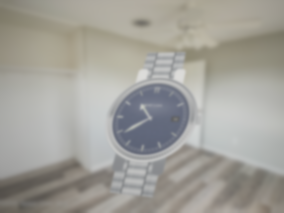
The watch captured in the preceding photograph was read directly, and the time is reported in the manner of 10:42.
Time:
10:39
